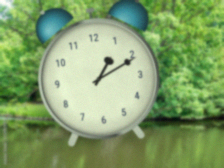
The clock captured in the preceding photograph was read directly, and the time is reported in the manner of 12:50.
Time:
1:11
